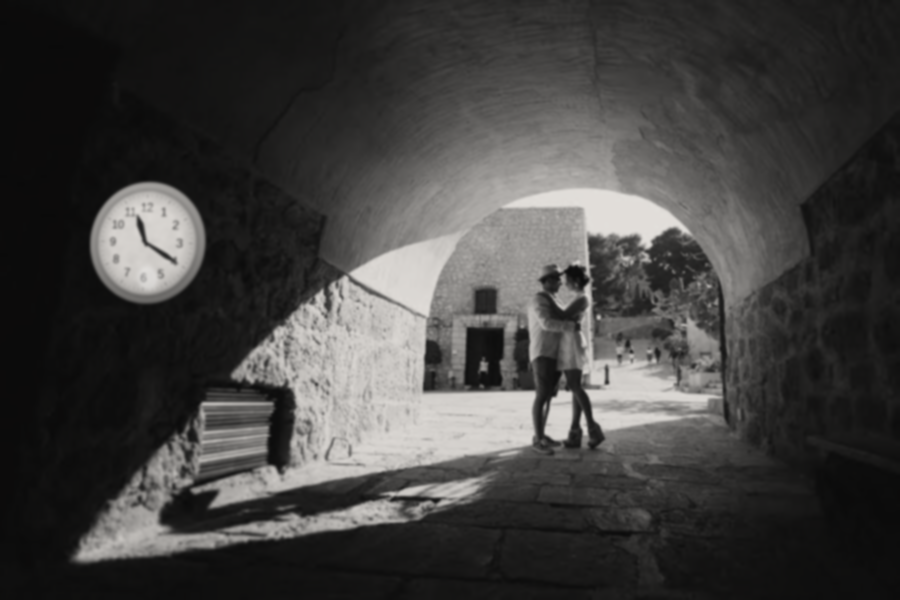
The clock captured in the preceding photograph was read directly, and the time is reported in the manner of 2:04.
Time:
11:20
